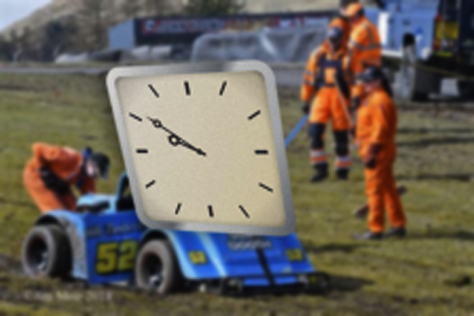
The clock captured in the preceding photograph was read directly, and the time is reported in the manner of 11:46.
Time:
9:51
